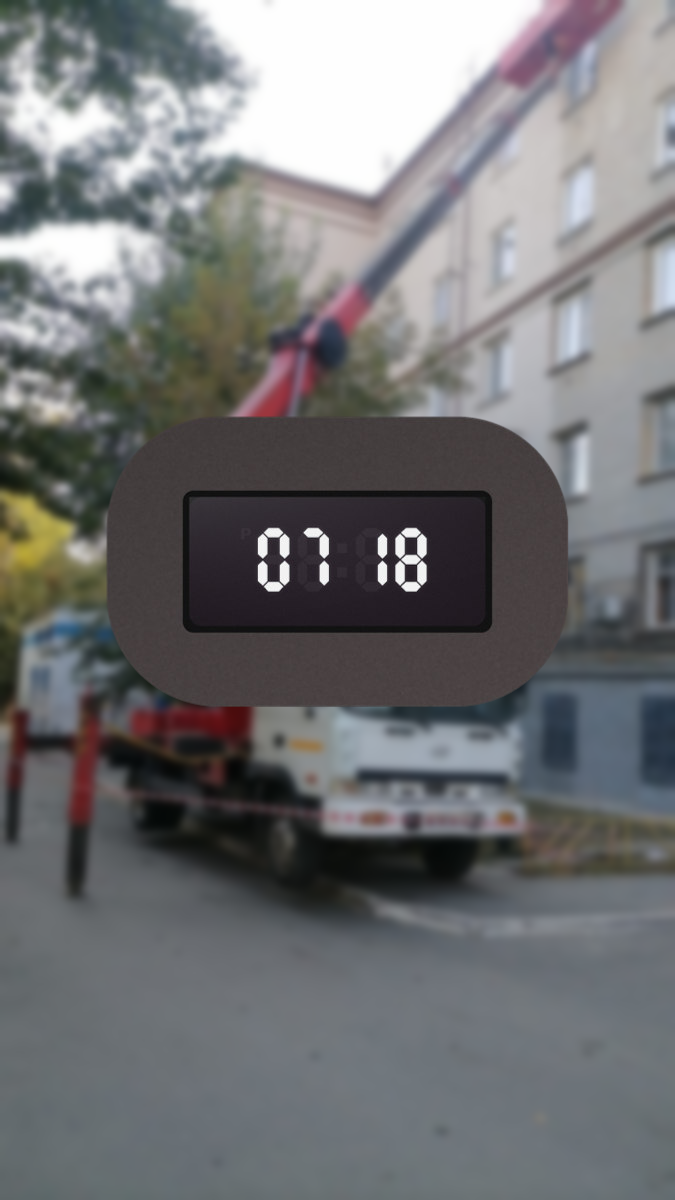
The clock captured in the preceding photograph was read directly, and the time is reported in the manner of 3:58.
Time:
7:18
